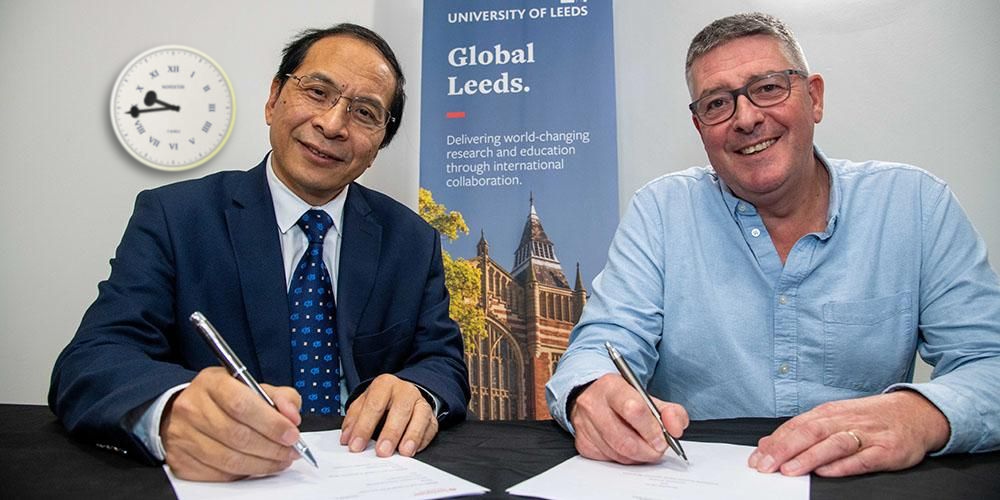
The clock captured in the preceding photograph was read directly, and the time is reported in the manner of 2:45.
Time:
9:44
